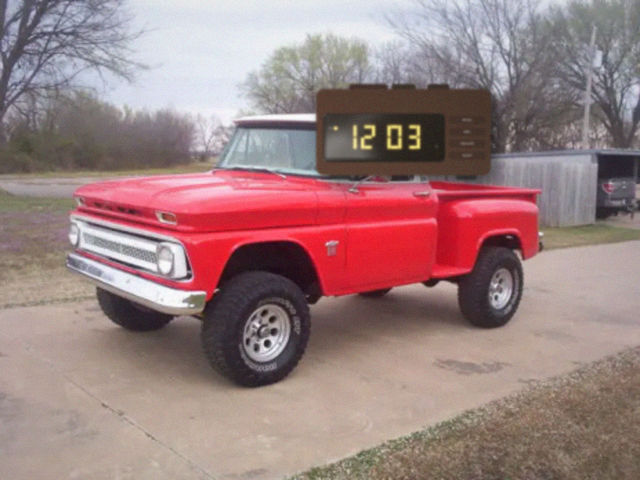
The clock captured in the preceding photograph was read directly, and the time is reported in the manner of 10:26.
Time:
12:03
